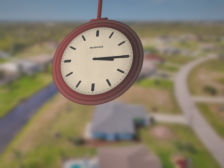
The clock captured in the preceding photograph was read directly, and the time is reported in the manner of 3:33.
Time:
3:15
